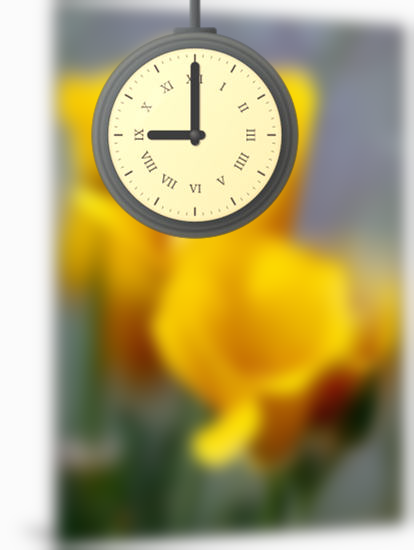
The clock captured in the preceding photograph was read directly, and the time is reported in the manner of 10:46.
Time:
9:00
